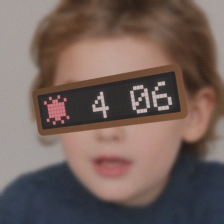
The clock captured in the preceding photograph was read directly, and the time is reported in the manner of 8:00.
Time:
4:06
